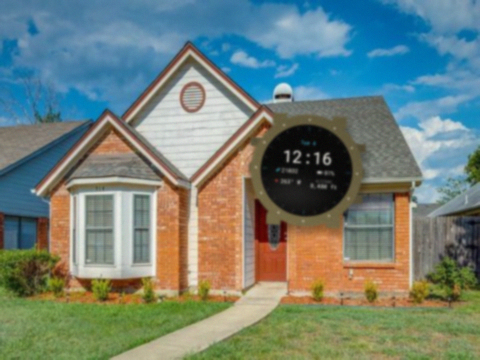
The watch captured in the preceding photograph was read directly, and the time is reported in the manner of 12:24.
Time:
12:16
